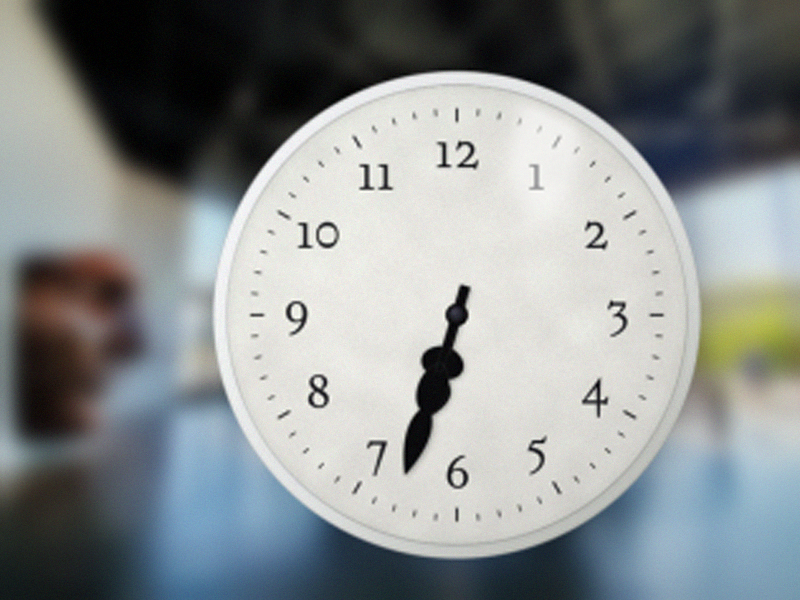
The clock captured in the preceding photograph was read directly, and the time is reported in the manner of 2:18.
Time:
6:33
